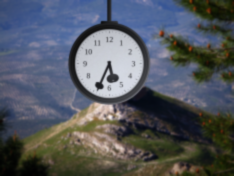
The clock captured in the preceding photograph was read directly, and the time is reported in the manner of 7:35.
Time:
5:34
